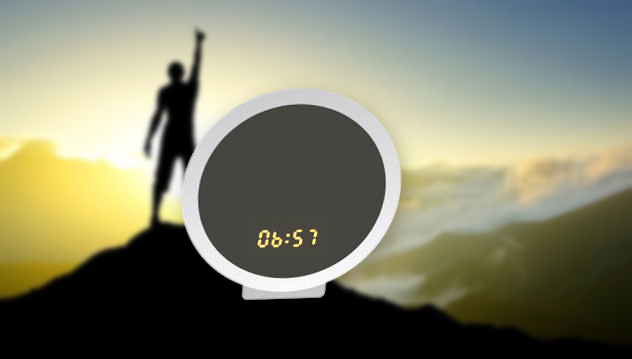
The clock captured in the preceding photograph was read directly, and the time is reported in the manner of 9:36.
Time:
6:57
